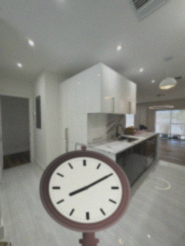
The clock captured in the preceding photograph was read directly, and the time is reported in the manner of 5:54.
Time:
8:10
